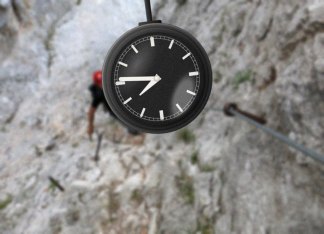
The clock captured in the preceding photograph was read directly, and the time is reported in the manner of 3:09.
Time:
7:46
